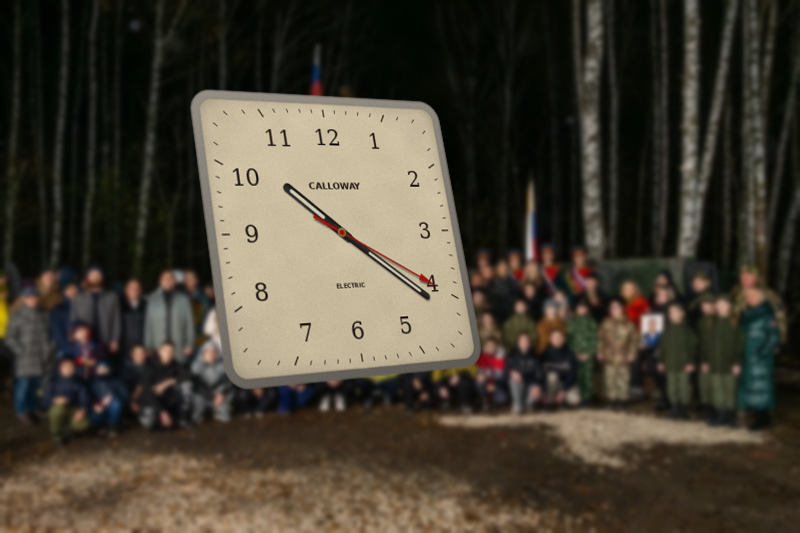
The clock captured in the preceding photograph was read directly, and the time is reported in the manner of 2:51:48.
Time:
10:21:20
